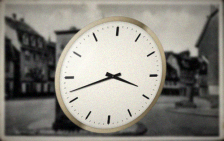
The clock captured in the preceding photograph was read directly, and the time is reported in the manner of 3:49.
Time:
3:42
